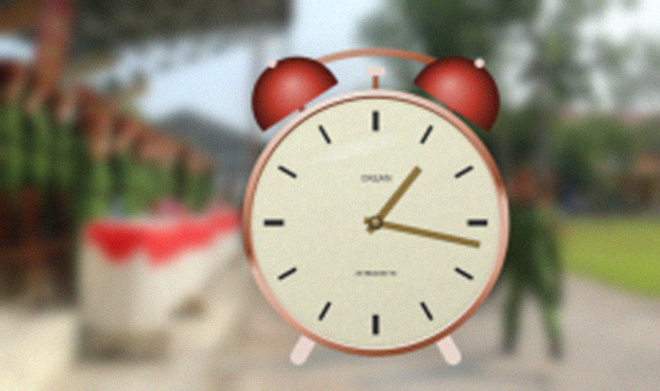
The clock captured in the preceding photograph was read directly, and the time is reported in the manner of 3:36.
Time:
1:17
